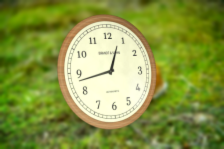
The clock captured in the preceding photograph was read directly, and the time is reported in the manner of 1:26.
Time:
12:43
